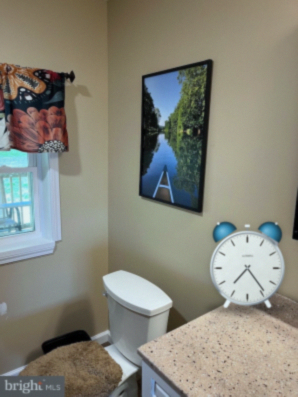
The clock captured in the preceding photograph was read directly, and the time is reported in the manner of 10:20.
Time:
7:24
